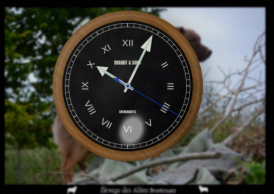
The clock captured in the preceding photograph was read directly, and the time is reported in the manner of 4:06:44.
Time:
10:04:20
